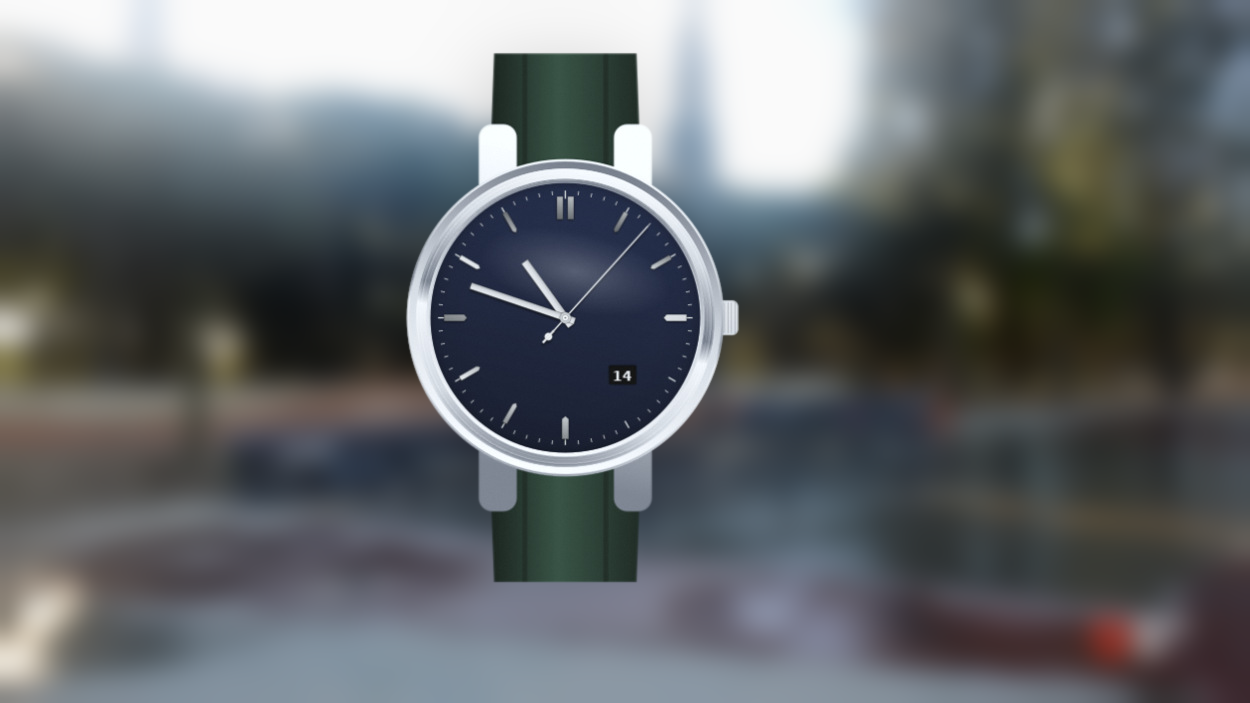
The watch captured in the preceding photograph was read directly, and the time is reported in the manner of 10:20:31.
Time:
10:48:07
